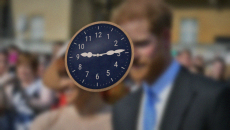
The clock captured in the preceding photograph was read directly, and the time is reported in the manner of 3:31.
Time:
9:14
